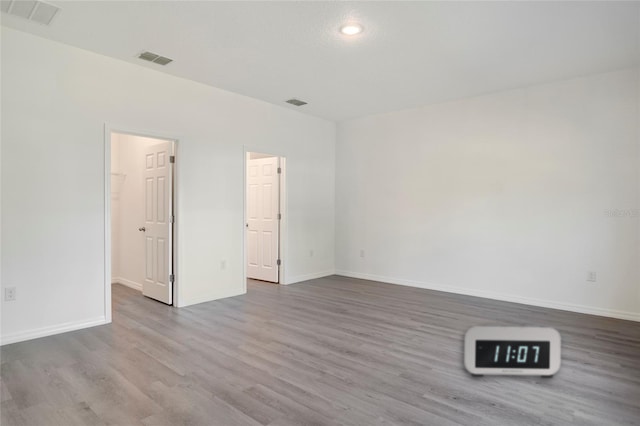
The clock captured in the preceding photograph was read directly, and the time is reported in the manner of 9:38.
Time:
11:07
